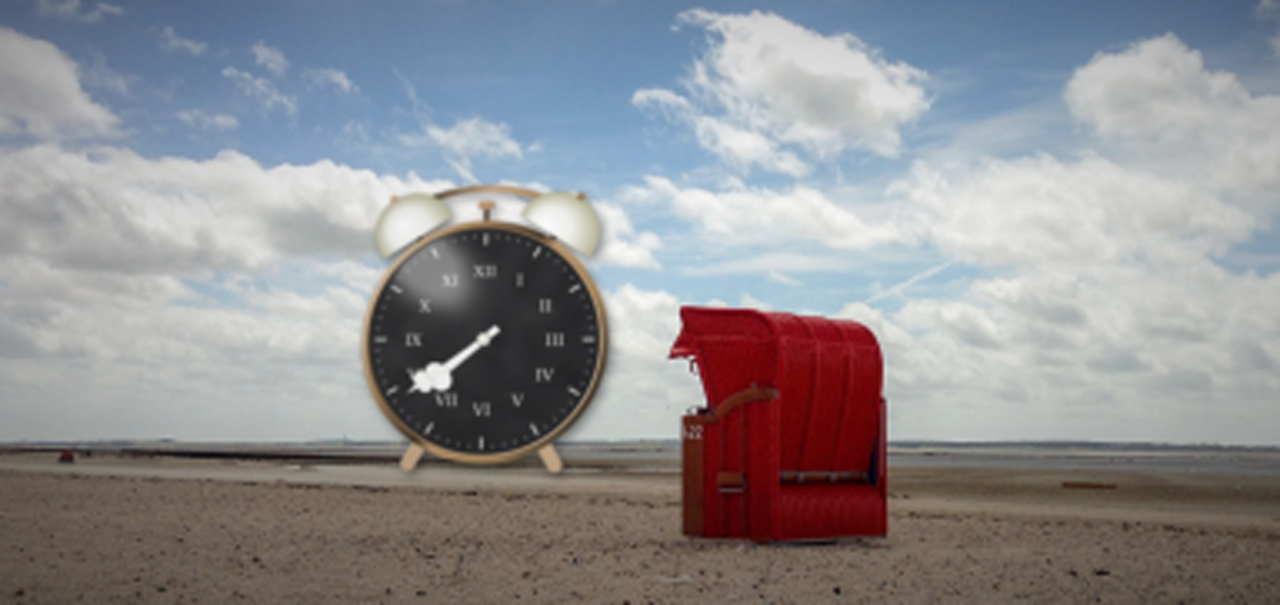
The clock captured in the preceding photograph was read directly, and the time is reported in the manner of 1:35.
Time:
7:39
